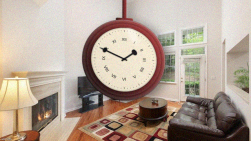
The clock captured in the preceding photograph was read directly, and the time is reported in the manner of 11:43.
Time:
1:49
